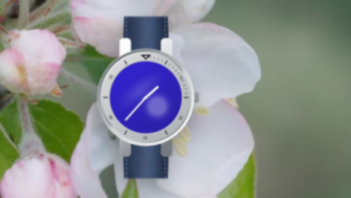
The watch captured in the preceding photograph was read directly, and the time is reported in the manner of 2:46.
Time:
1:37
